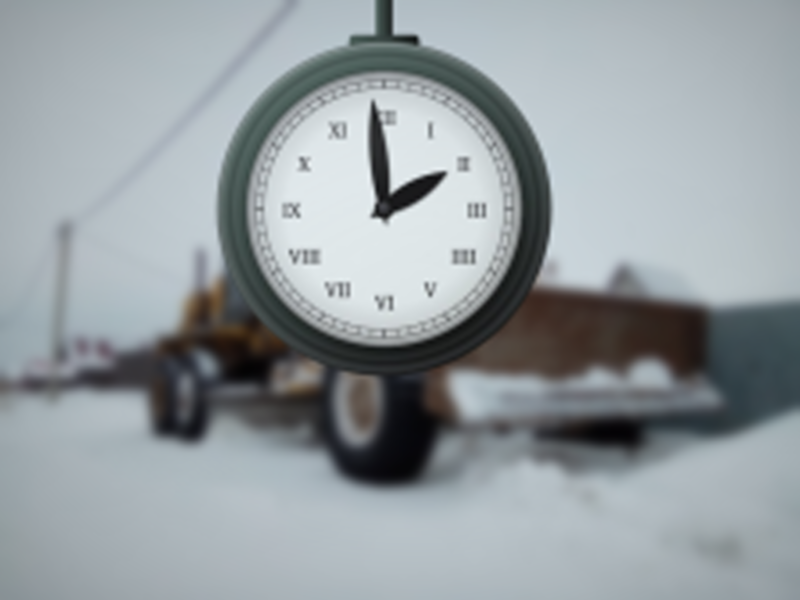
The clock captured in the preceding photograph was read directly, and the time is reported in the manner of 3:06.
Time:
1:59
